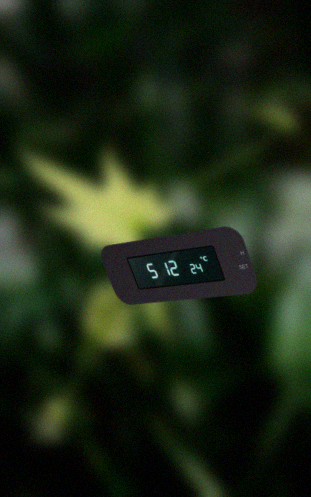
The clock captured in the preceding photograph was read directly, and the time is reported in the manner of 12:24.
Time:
5:12
